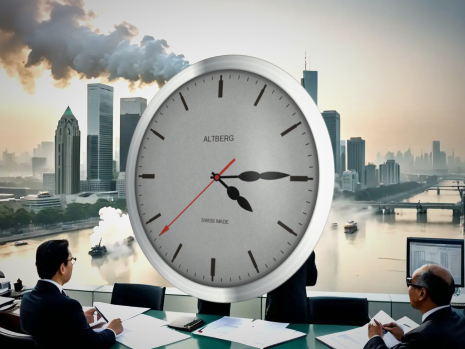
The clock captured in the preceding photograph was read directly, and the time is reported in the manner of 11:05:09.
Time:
4:14:38
